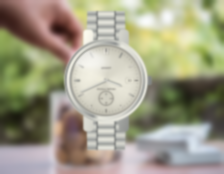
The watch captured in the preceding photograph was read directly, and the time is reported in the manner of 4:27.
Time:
3:41
